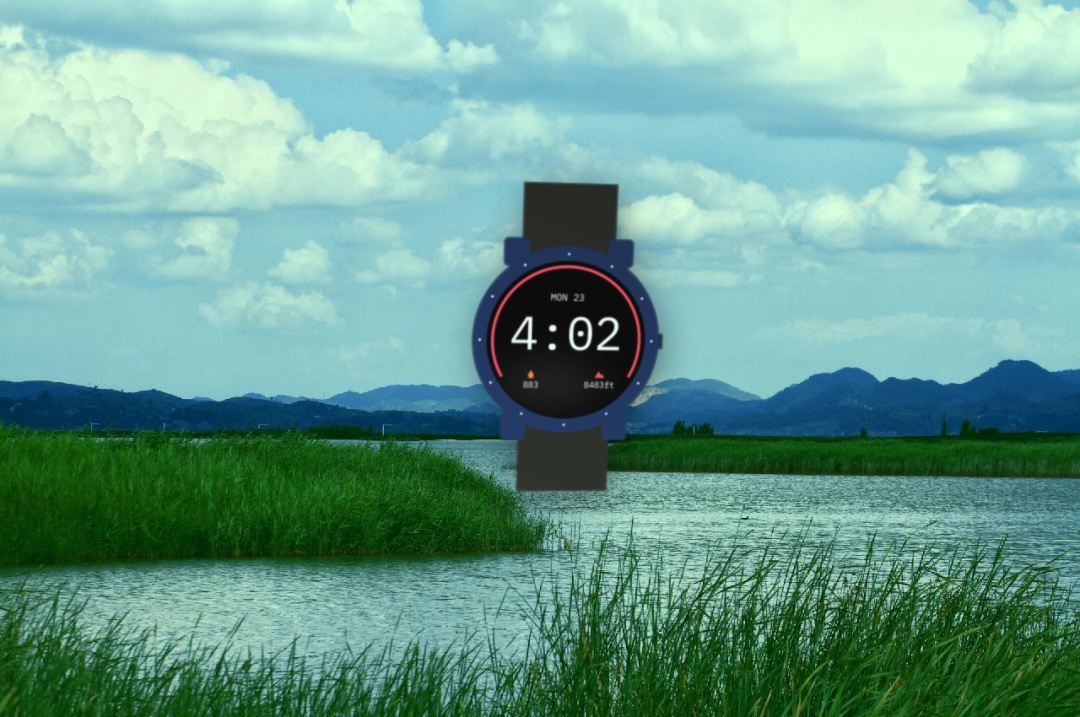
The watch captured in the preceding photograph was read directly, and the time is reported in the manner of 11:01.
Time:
4:02
